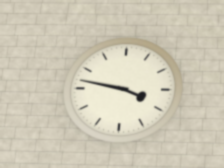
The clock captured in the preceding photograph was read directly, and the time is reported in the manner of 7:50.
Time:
3:47
